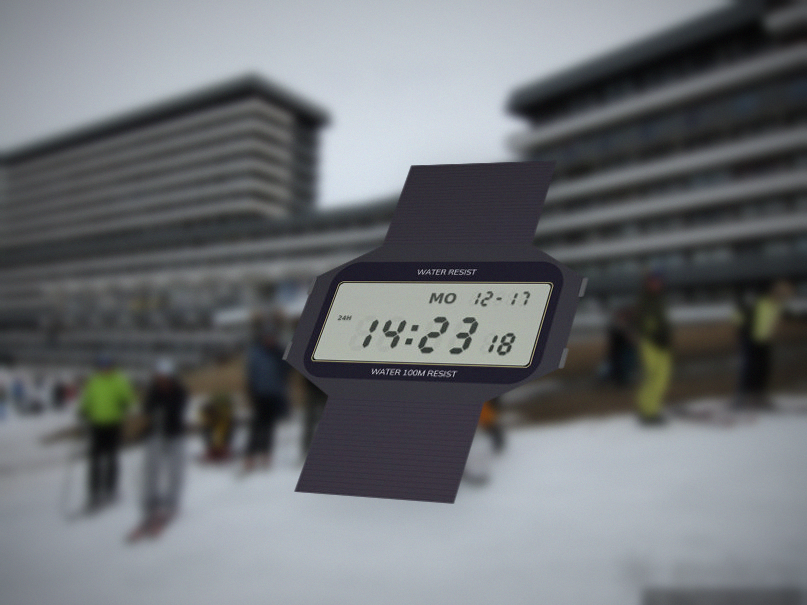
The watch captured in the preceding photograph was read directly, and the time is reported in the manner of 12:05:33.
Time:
14:23:18
